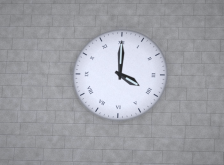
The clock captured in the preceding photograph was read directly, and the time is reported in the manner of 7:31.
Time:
4:00
